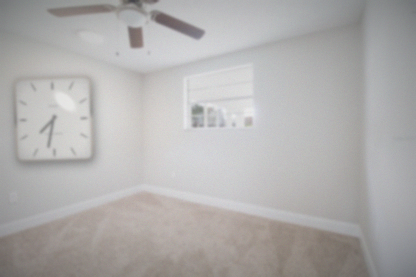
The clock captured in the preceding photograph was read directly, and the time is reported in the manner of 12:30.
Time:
7:32
